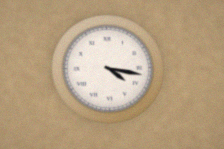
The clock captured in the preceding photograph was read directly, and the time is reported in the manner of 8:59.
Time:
4:17
